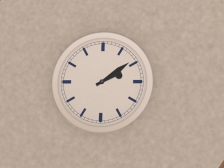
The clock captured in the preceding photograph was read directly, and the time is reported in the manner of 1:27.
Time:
2:09
